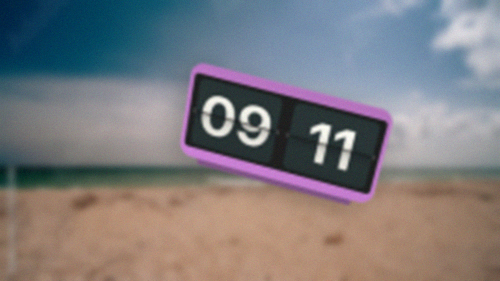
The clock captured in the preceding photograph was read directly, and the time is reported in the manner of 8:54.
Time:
9:11
